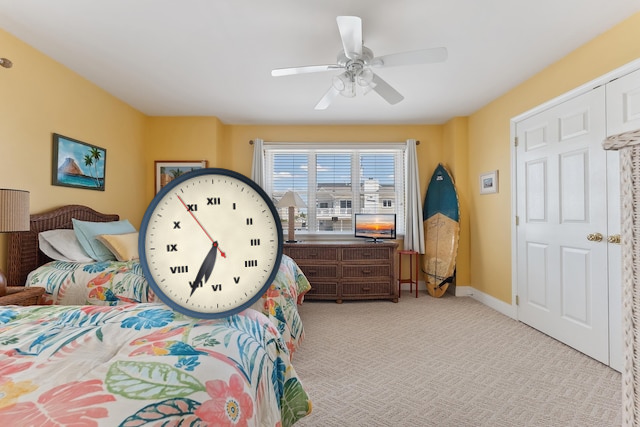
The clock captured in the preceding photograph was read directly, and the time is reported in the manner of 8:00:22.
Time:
6:34:54
